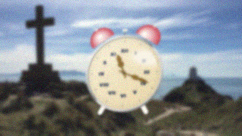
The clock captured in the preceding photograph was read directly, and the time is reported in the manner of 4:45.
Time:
11:19
